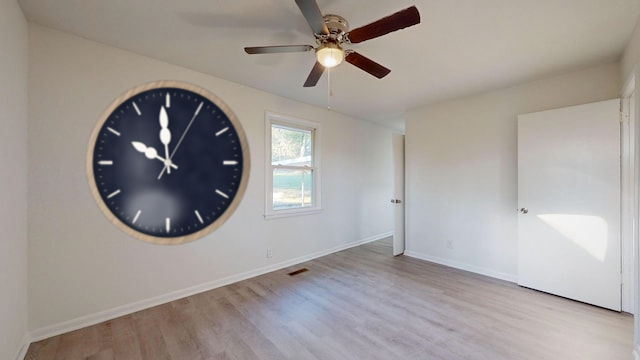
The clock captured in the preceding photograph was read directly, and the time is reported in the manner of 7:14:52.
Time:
9:59:05
